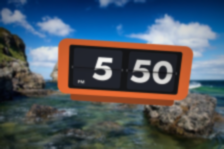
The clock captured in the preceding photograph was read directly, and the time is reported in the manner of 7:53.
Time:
5:50
